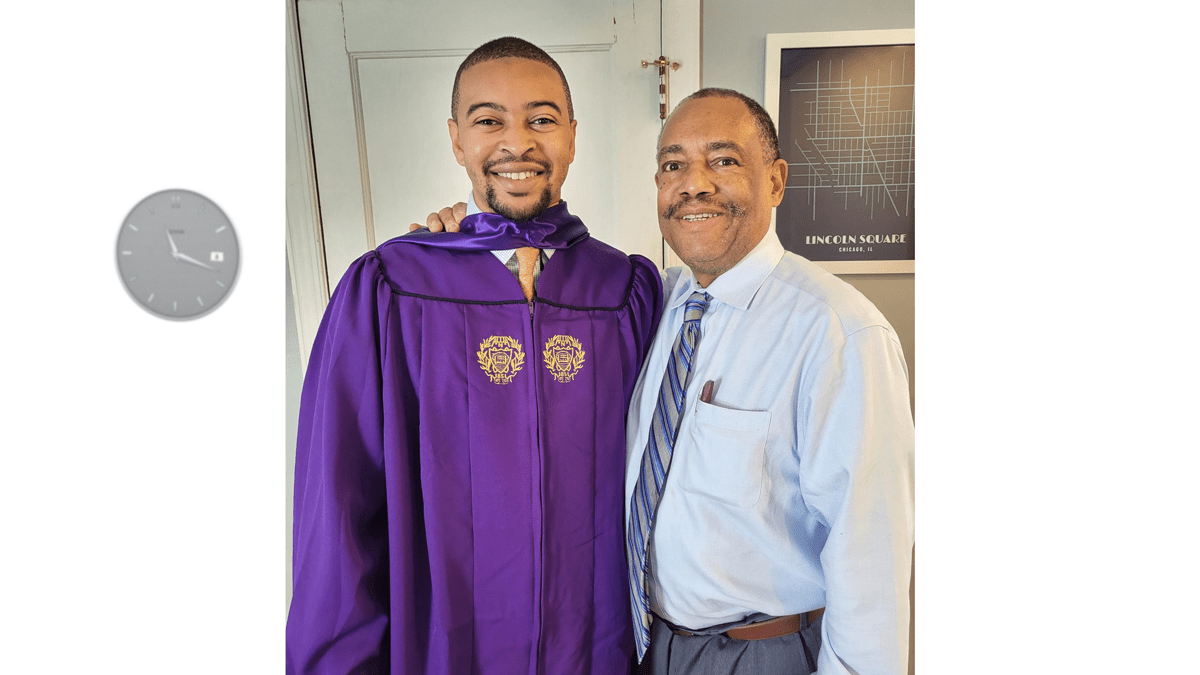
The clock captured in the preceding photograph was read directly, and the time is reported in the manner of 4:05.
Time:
11:18
